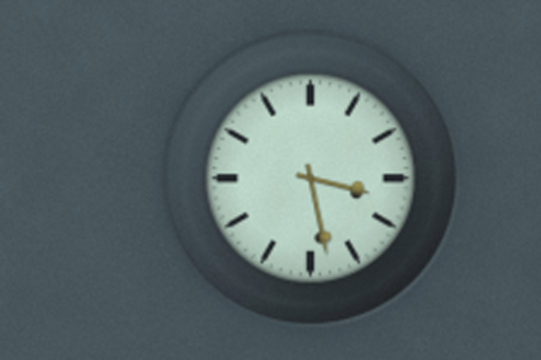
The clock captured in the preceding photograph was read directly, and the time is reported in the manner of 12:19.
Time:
3:28
